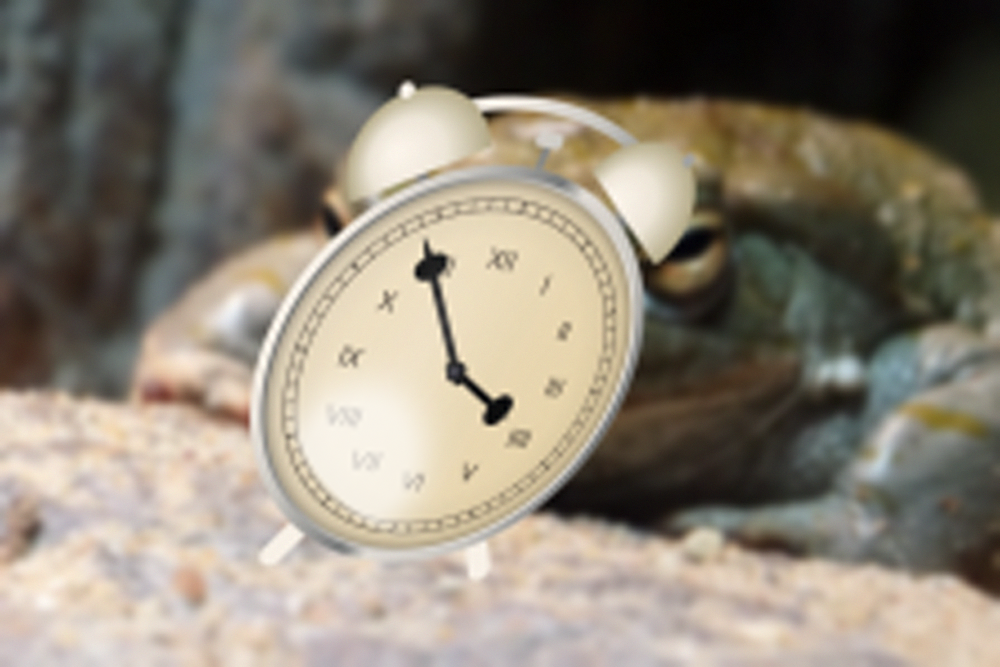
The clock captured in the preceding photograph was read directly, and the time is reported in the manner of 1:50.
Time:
3:54
